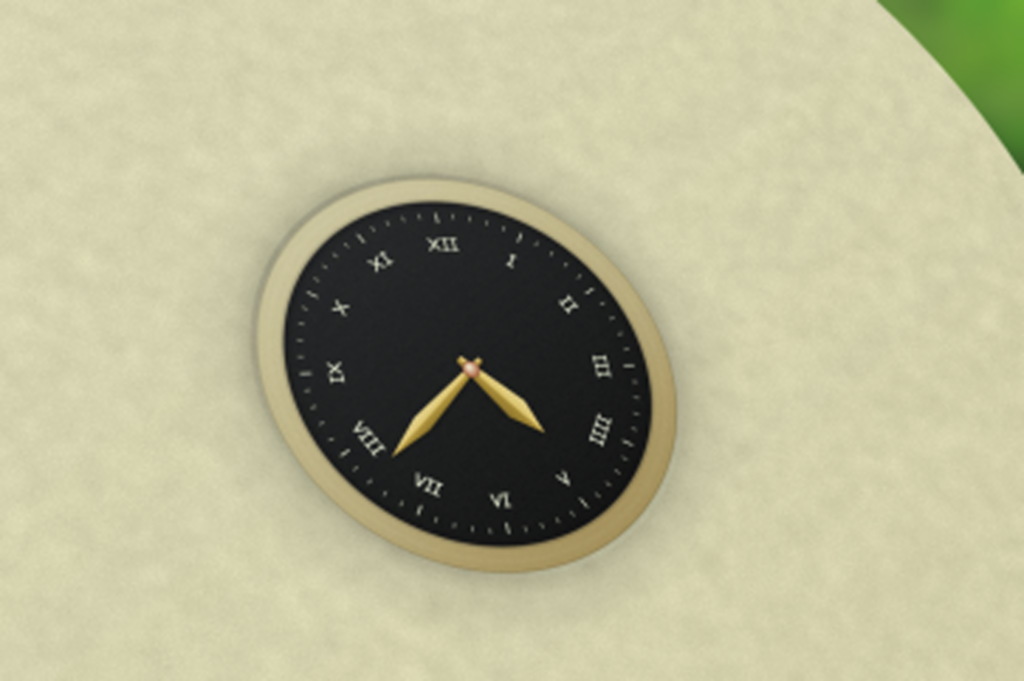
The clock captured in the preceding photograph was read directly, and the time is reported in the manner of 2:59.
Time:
4:38
